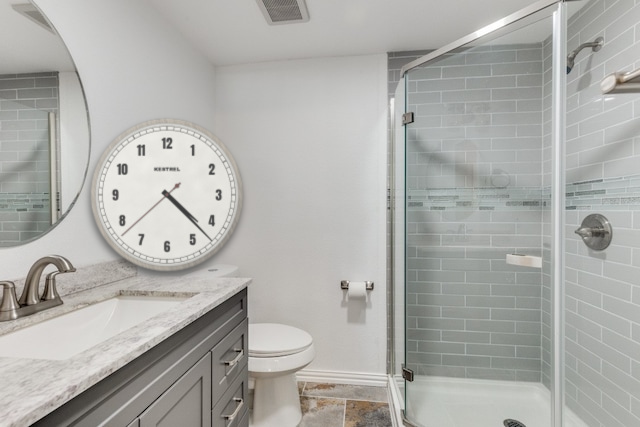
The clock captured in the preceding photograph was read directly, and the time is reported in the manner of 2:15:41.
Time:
4:22:38
